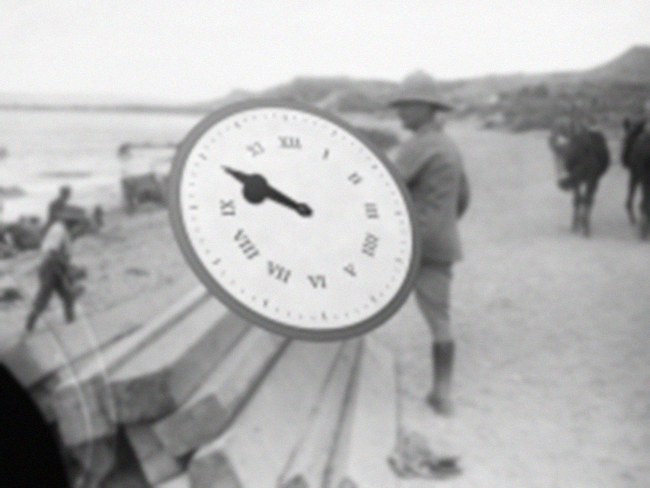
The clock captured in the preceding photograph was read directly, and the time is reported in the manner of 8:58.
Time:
9:50
